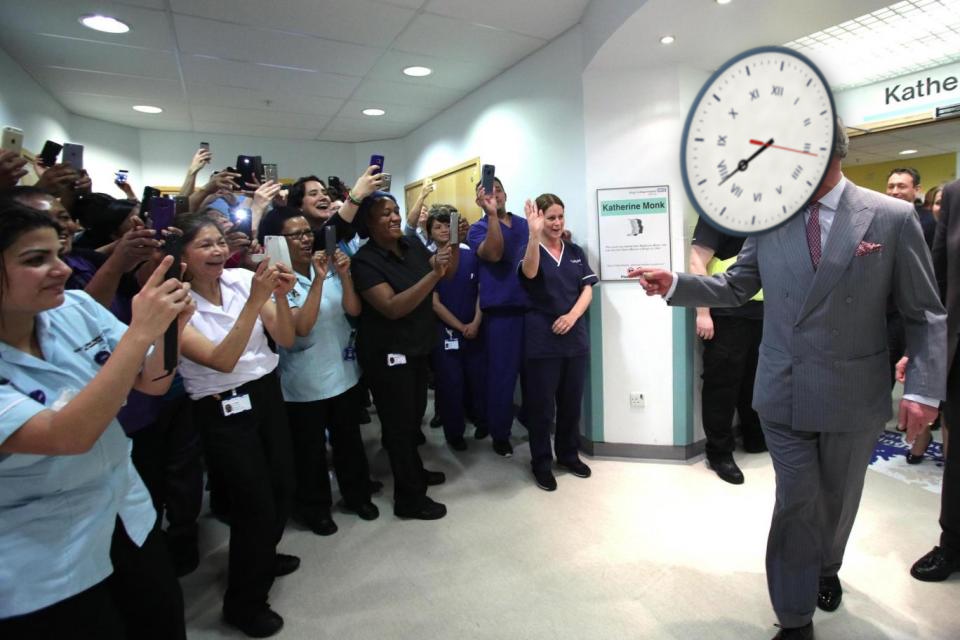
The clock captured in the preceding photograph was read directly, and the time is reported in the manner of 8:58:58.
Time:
7:38:16
